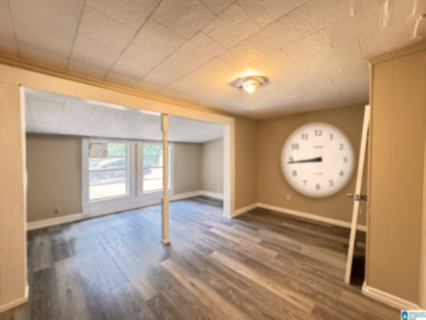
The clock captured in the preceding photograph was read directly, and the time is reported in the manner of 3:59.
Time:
8:44
